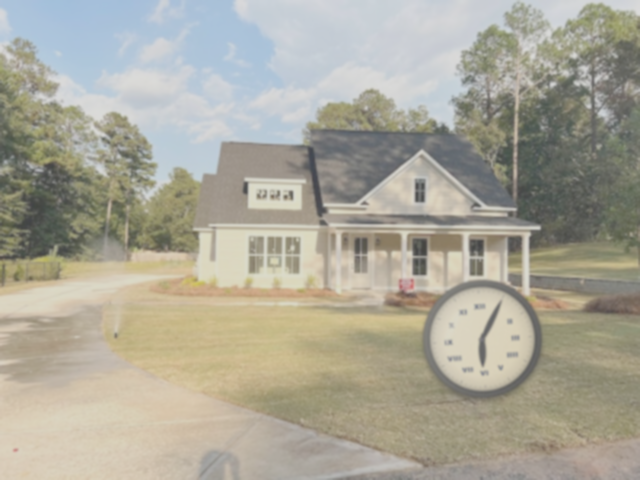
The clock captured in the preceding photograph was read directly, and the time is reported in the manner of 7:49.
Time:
6:05
